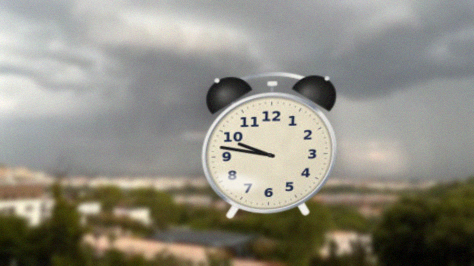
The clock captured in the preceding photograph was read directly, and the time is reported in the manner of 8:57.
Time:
9:47
